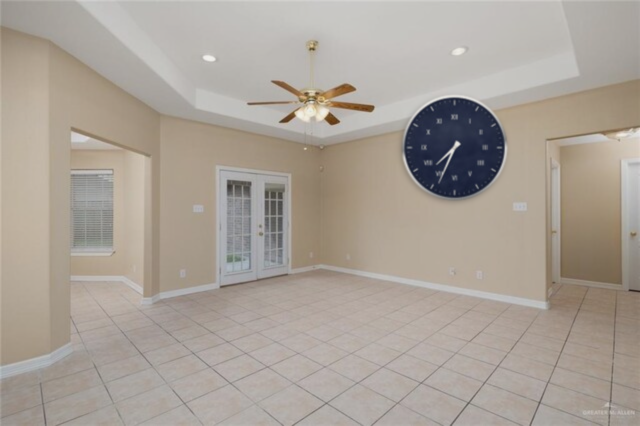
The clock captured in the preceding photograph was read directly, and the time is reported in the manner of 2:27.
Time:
7:34
